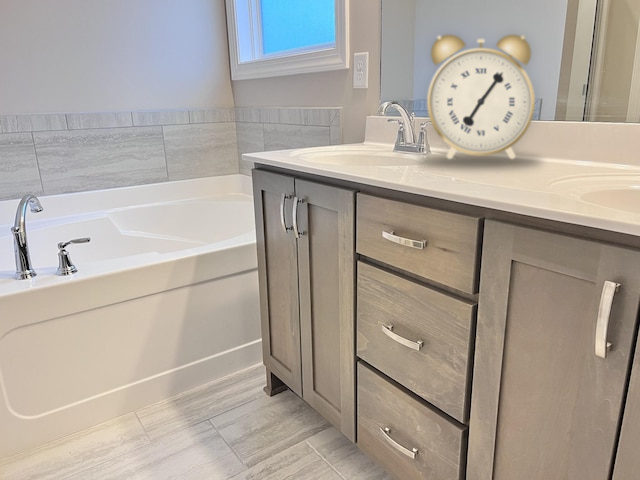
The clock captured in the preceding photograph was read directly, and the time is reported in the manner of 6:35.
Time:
7:06
